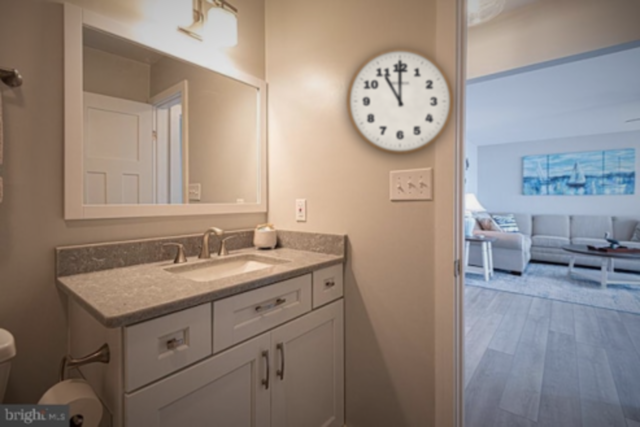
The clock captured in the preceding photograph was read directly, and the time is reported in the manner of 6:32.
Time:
11:00
